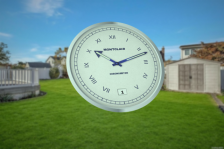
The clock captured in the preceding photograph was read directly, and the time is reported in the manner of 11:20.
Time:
10:12
